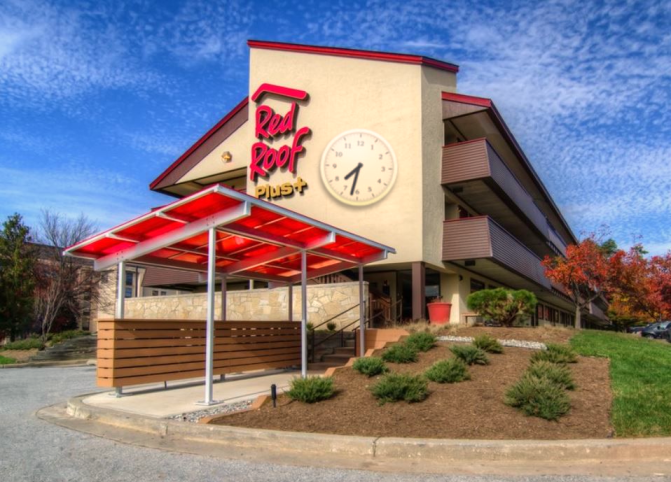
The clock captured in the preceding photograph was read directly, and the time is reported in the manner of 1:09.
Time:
7:32
